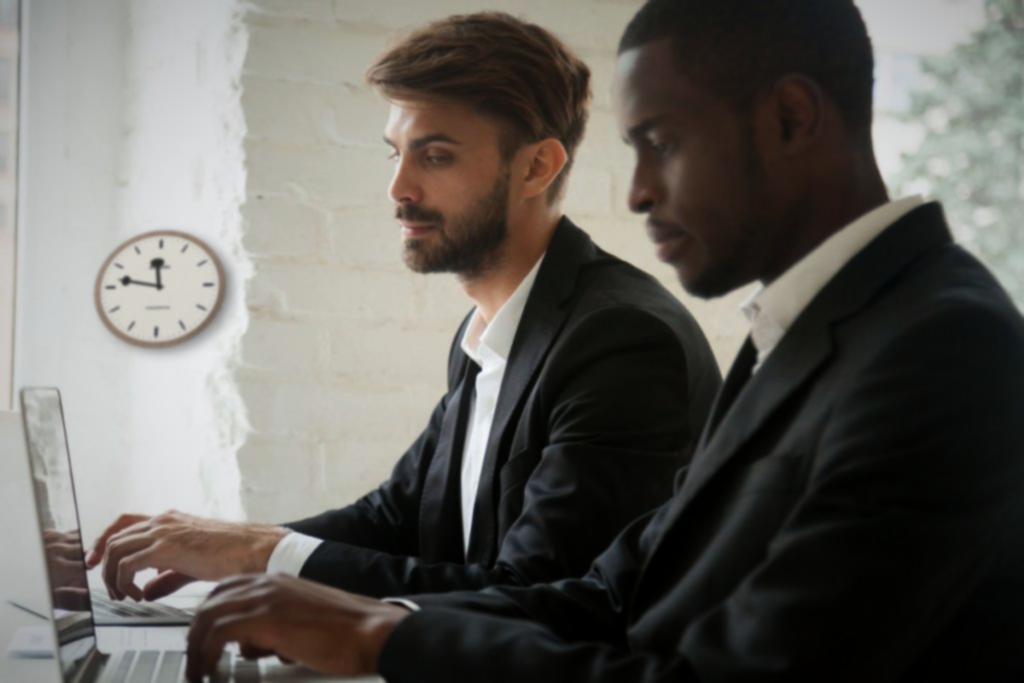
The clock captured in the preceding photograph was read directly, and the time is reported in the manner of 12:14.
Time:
11:47
